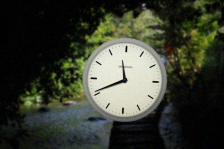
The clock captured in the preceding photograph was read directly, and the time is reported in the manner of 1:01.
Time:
11:41
